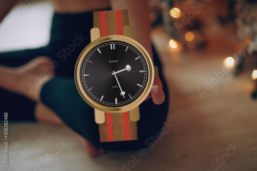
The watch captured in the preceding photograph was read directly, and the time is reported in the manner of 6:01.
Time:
2:27
